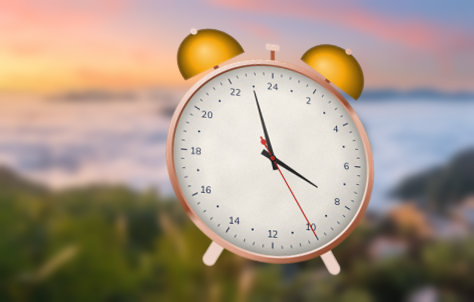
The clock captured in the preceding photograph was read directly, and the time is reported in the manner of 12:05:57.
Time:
7:57:25
